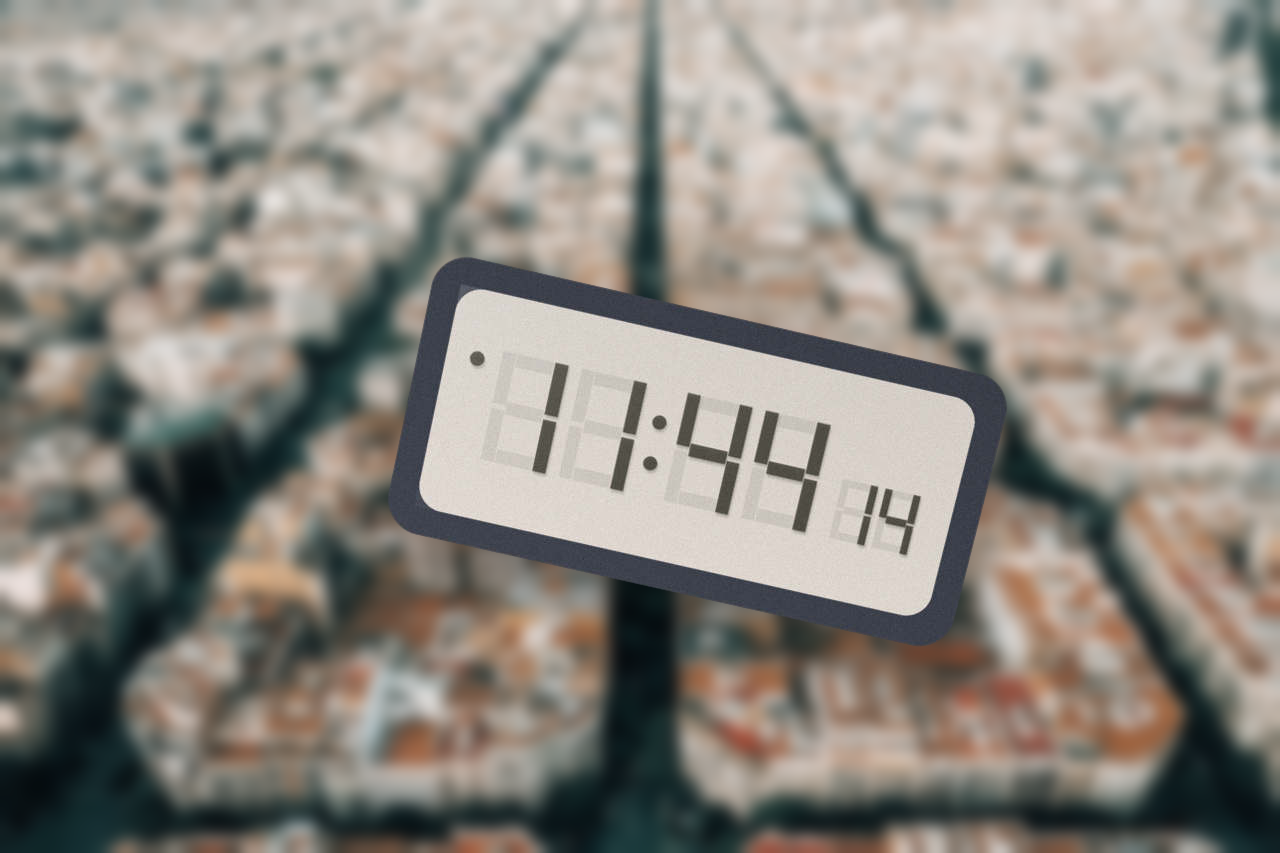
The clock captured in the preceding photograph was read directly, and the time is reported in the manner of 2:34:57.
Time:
11:44:14
